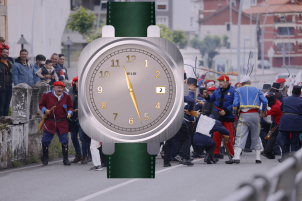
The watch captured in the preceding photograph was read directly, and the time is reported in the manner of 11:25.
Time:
11:27
